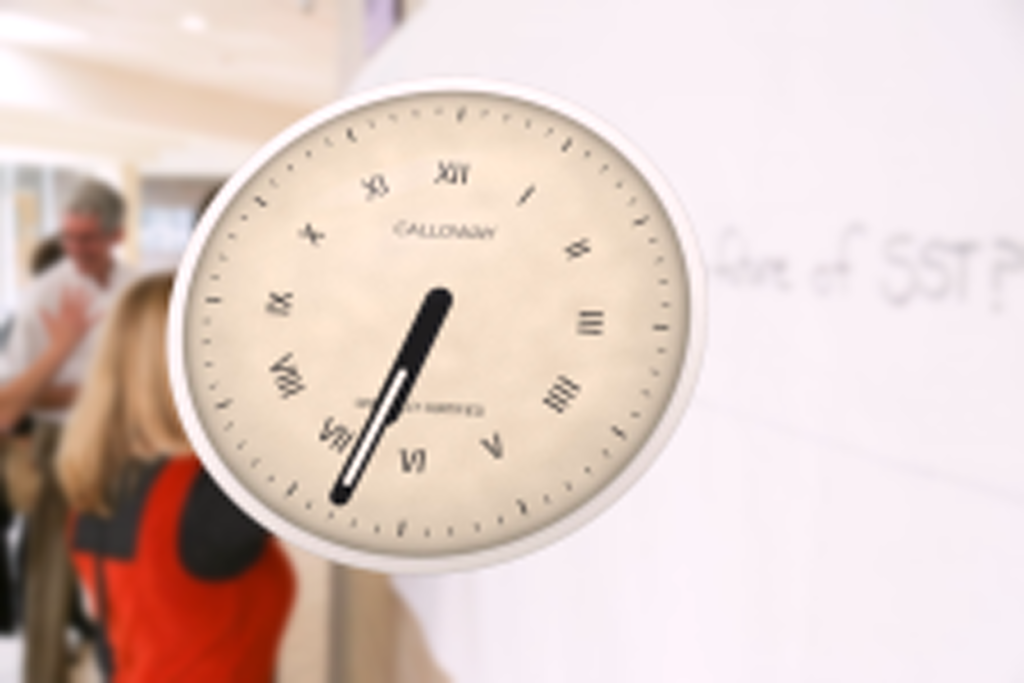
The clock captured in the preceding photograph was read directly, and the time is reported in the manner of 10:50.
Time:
6:33
